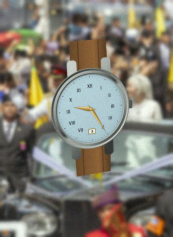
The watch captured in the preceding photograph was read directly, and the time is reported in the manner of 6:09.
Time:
9:25
